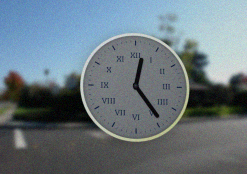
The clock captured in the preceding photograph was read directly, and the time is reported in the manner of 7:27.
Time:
12:24
